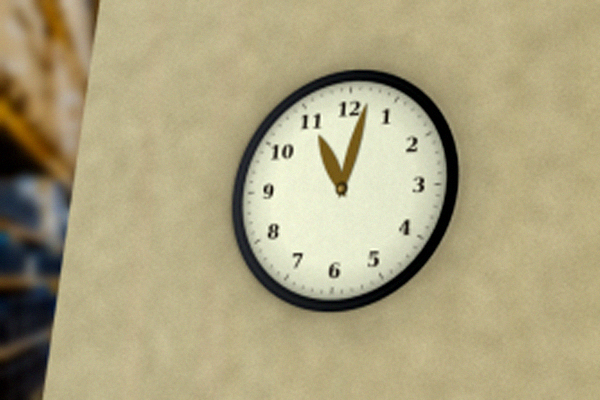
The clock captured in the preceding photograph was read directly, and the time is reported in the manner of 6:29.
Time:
11:02
